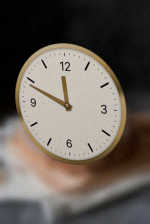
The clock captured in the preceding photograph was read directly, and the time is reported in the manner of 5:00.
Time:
11:49
